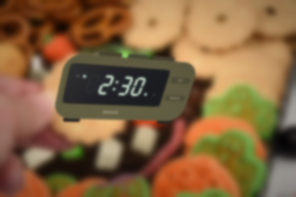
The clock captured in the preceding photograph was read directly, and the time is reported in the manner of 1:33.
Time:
2:30
